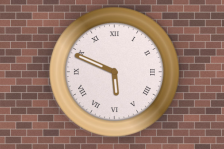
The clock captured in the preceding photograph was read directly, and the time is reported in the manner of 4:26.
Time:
5:49
